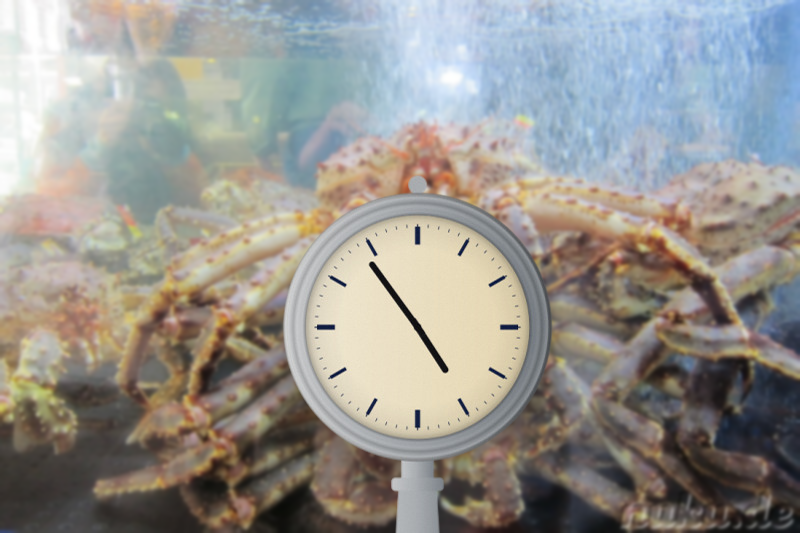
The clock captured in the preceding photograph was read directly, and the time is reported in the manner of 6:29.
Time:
4:54
